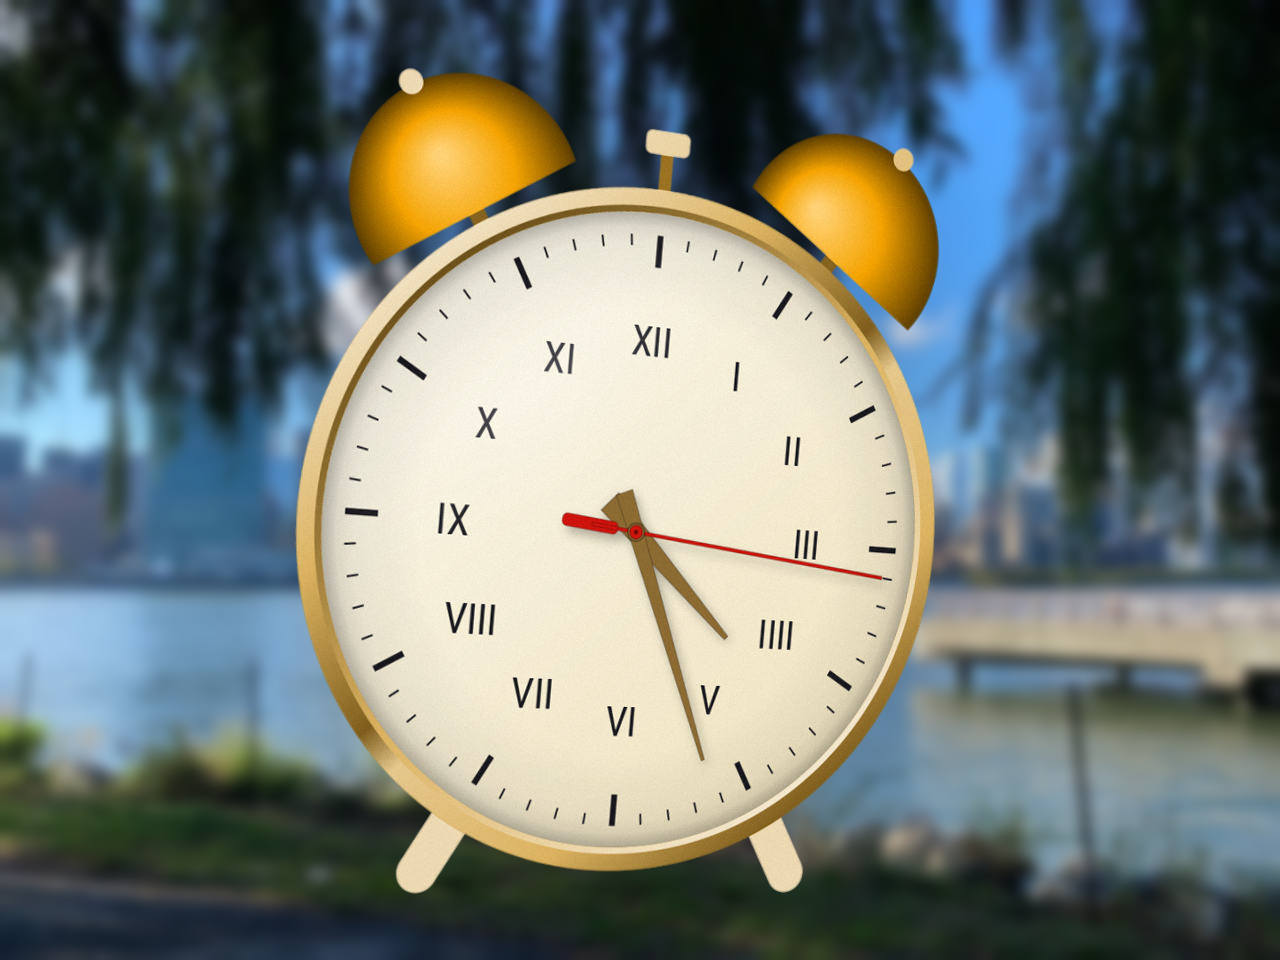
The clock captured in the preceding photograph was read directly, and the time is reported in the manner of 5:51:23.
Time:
4:26:16
